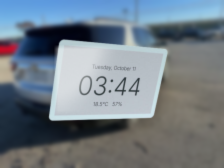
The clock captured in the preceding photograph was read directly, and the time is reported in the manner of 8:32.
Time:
3:44
